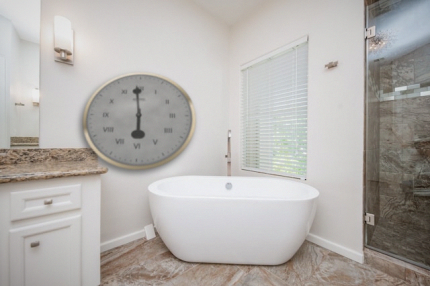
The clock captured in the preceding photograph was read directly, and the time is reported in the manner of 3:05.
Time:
5:59
